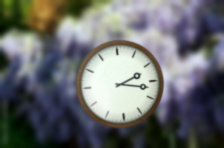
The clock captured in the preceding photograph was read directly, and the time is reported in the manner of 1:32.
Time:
2:17
